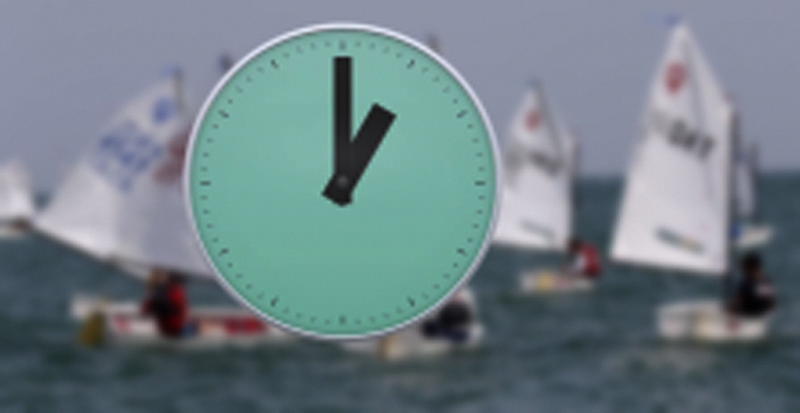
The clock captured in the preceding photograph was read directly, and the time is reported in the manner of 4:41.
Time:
1:00
